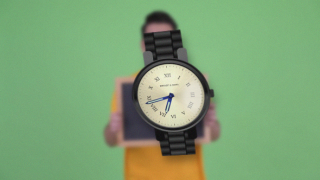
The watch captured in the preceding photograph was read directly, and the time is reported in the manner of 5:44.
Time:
6:43
